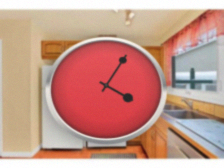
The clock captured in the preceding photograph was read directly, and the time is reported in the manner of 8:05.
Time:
4:05
